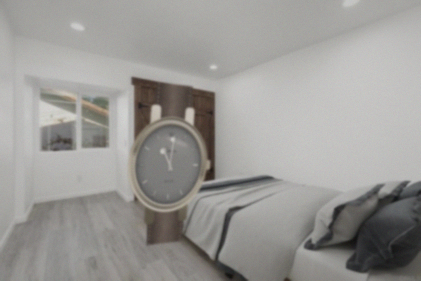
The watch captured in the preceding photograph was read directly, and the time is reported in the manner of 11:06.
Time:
11:01
